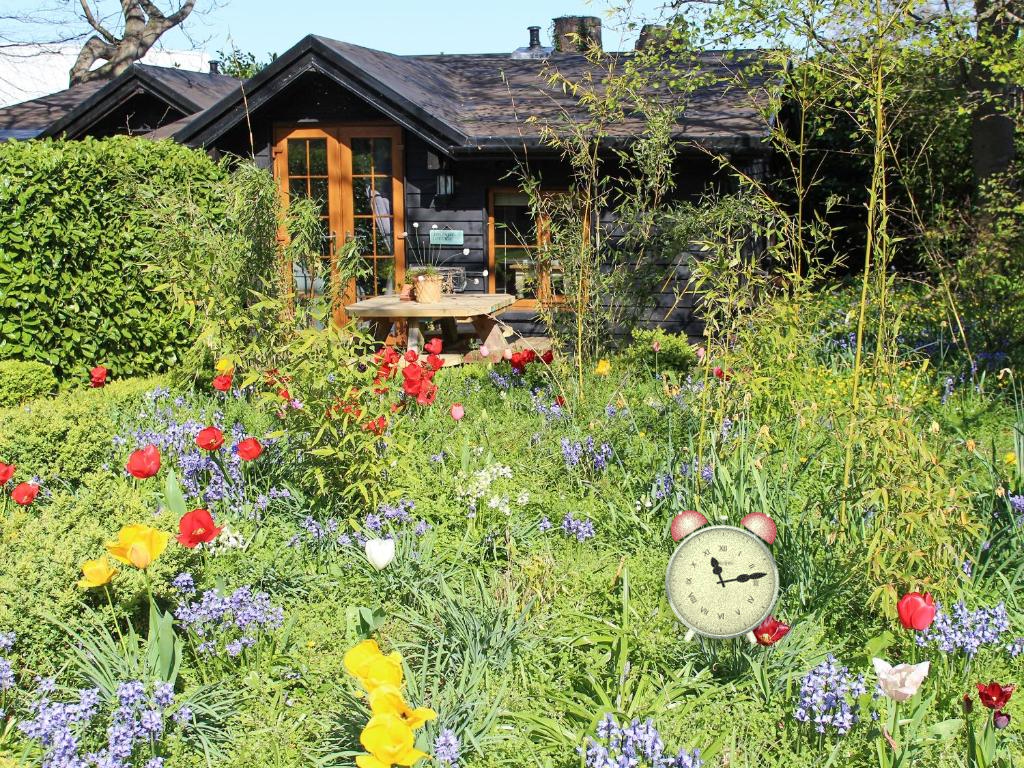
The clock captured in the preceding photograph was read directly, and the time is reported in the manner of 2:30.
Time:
11:13
